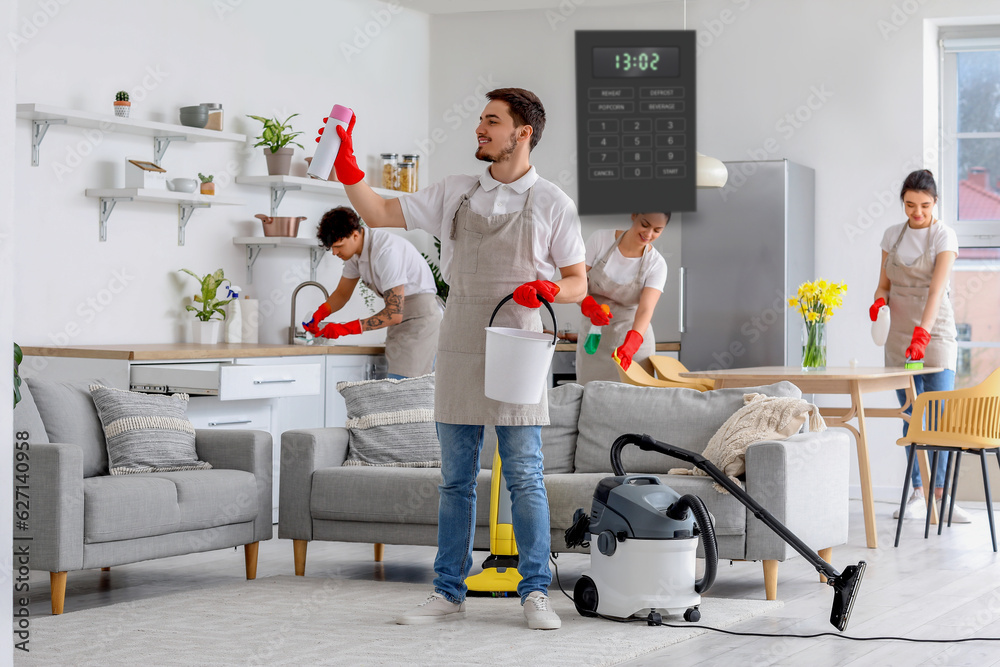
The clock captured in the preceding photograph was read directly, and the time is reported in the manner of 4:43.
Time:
13:02
